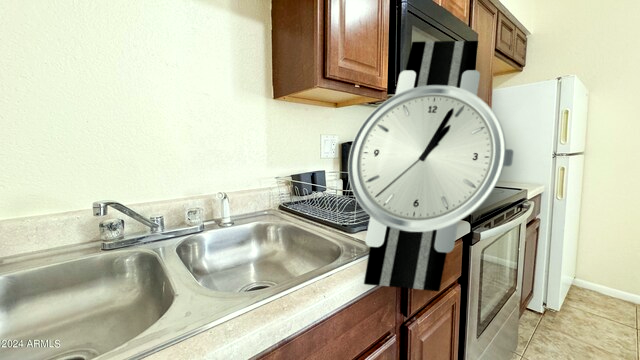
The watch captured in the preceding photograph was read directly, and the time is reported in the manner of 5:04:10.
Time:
1:03:37
